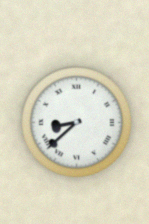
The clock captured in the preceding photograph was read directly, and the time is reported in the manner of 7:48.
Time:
8:38
